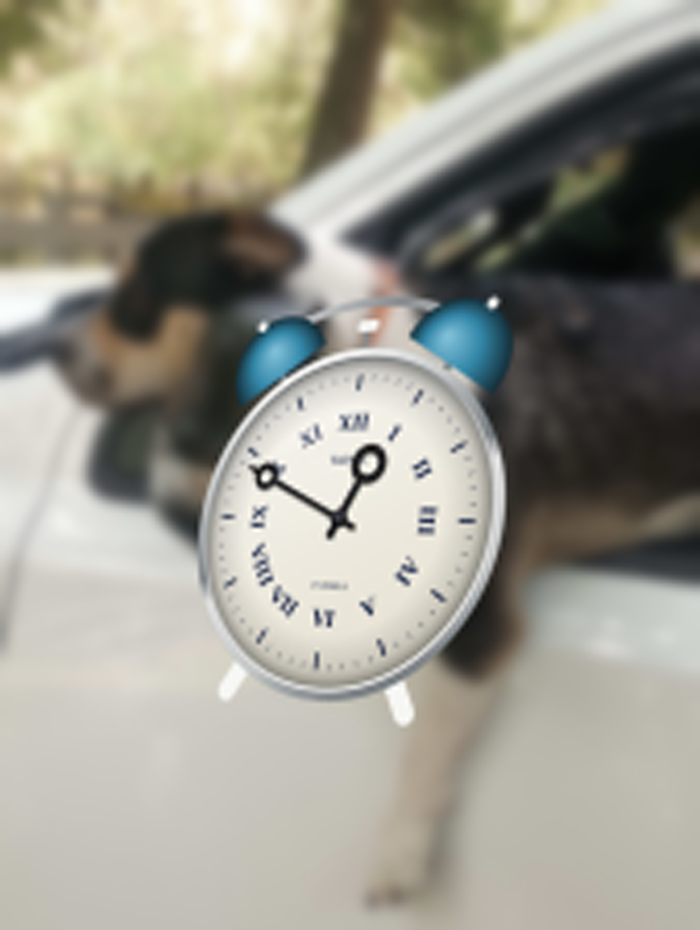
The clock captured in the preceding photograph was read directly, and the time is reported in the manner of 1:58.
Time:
12:49
